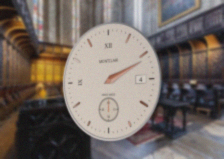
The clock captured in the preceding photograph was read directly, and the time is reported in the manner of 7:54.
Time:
2:11
